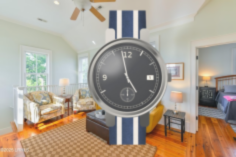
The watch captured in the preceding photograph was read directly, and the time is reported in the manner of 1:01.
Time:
4:58
